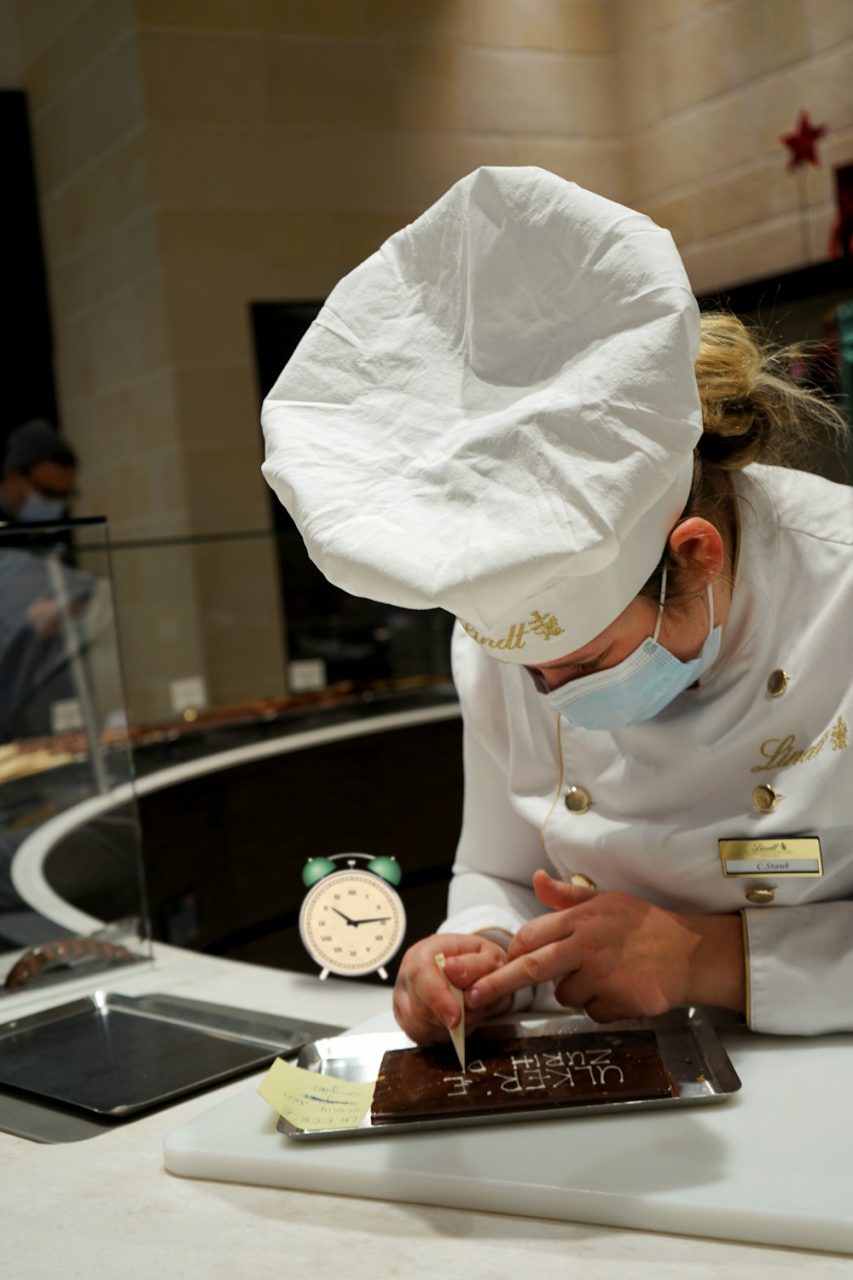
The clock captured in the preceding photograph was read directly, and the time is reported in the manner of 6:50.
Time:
10:14
